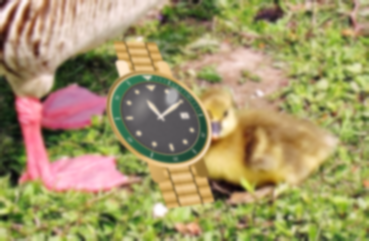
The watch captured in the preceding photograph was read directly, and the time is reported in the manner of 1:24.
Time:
11:10
